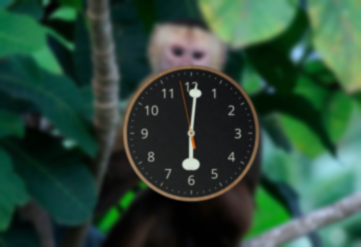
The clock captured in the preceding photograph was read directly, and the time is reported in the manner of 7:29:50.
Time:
6:00:58
